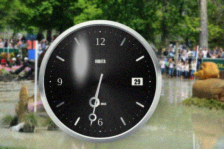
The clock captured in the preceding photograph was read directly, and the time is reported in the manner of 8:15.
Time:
6:32
